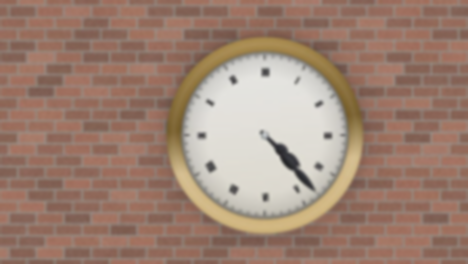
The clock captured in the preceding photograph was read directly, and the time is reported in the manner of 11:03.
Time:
4:23
